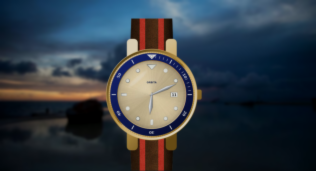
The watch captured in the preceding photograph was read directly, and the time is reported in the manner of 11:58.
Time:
6:11
